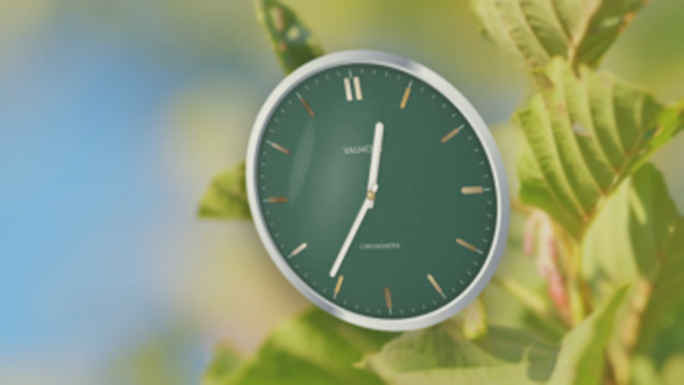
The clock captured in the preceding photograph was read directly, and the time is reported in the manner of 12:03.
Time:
12:36
